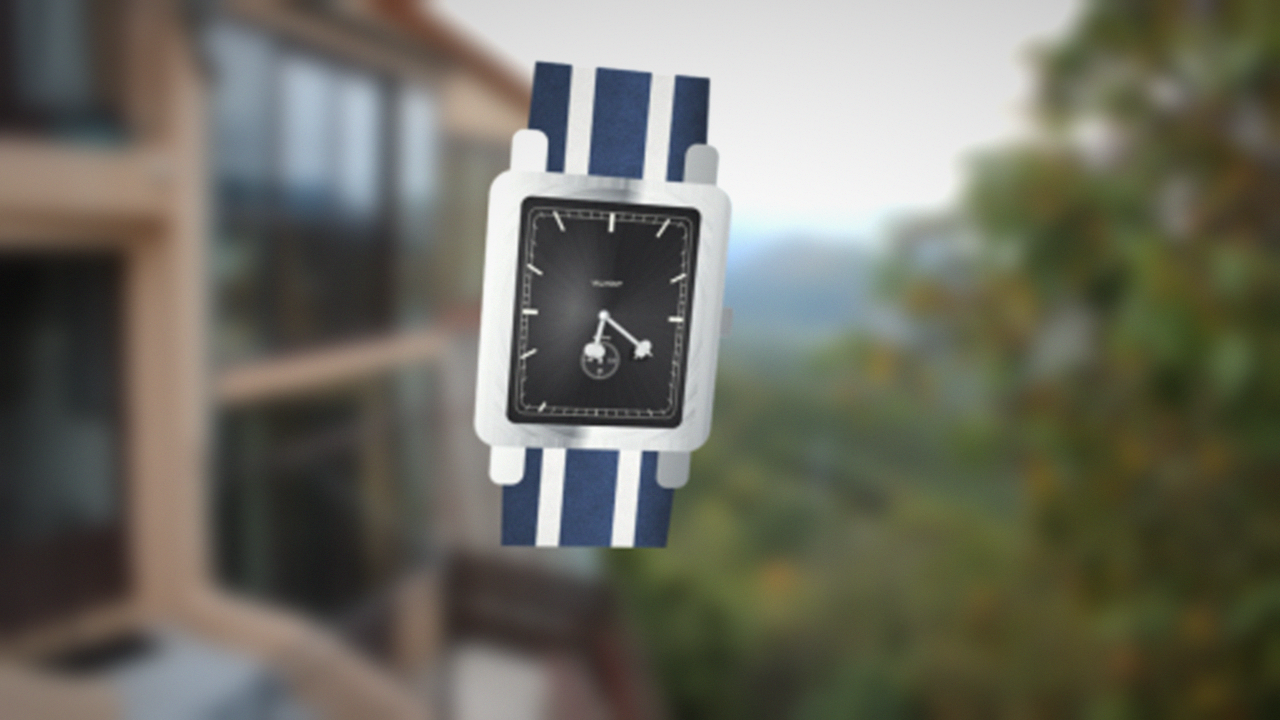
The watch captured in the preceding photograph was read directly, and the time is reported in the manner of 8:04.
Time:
6:21
